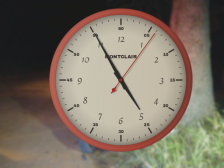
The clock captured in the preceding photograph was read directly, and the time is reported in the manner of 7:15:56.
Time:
4:55:06
